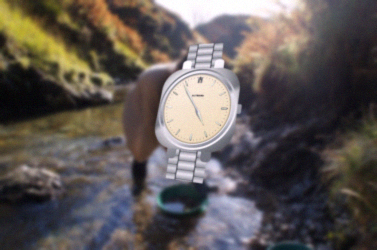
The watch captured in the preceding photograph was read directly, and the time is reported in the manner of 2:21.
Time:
4:54
